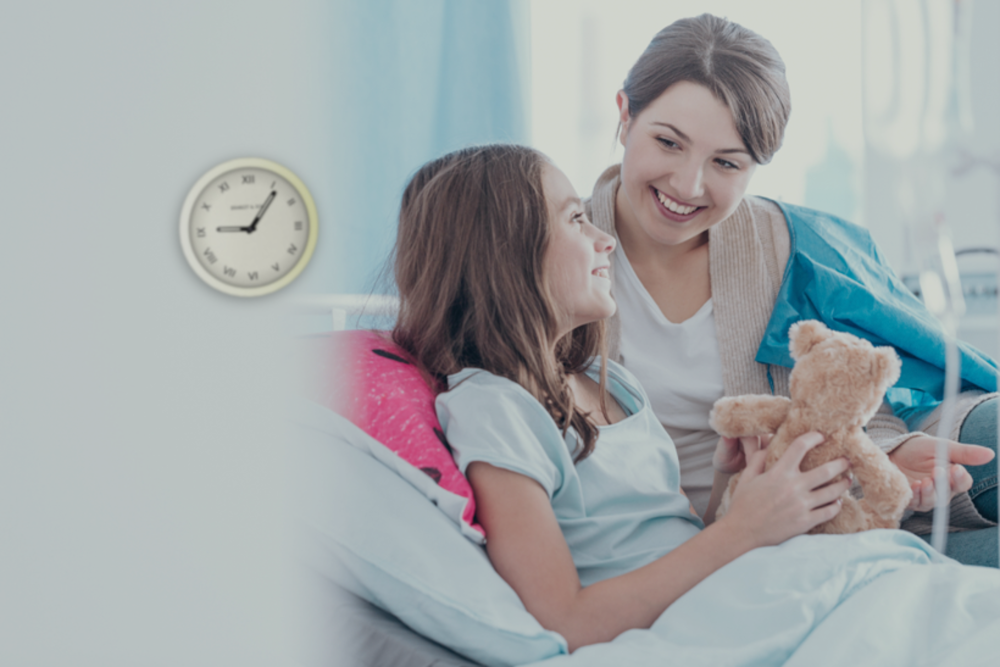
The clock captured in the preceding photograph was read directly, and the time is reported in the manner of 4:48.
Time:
9:06
